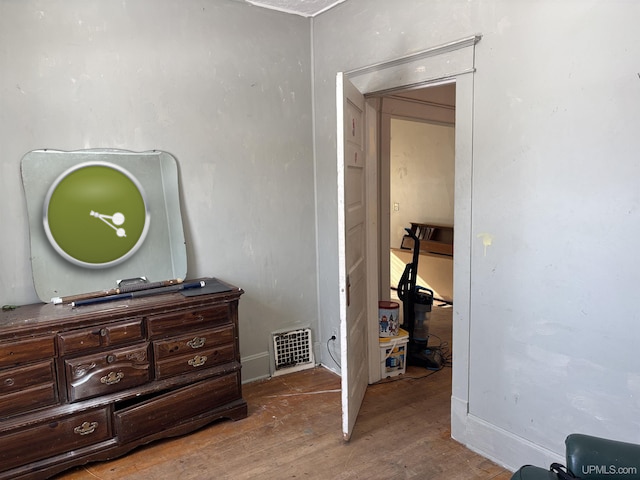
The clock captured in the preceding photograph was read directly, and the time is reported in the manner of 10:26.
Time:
3:21
